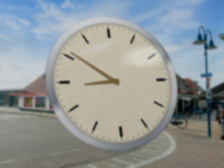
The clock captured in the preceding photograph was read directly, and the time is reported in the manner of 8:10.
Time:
8:51
